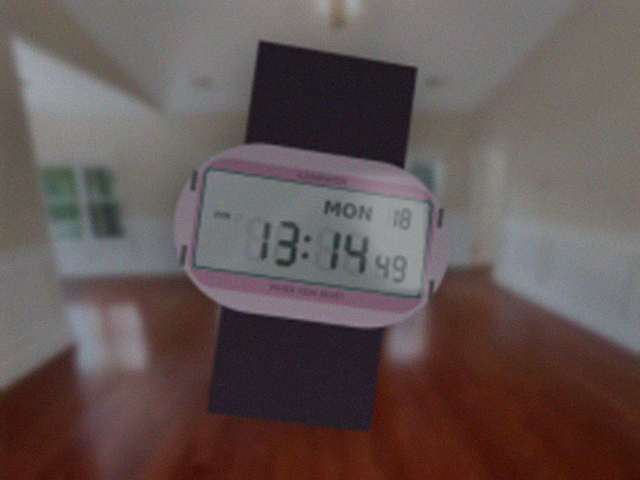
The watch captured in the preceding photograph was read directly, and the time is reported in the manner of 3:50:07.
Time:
13:14:49
